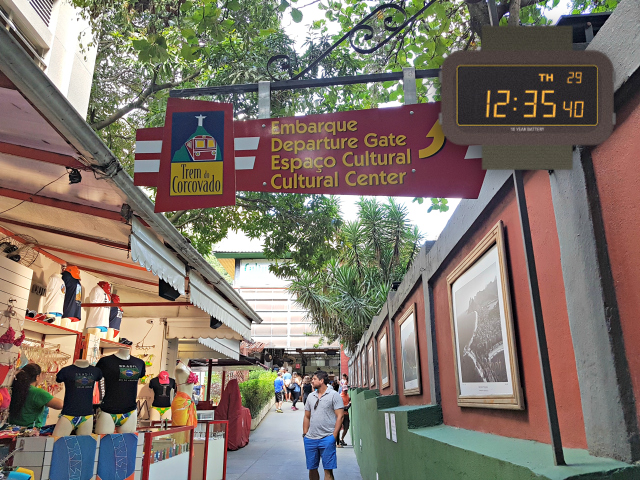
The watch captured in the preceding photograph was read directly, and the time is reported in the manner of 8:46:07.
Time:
12:35:40
